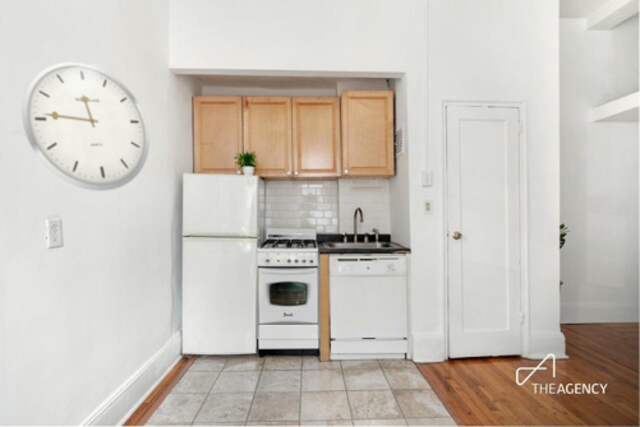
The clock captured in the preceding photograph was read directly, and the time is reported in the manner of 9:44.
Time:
11:46
